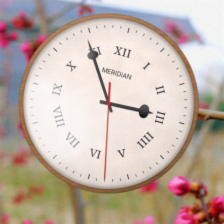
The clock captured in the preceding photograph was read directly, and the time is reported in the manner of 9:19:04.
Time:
2:54:28
